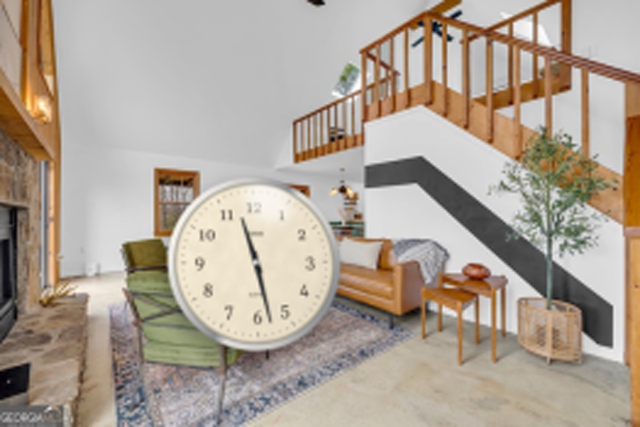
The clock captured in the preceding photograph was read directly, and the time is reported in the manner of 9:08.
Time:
11:28
